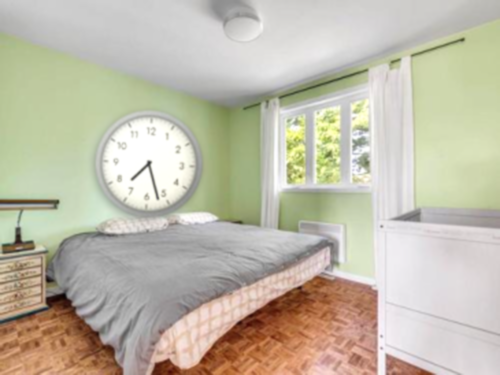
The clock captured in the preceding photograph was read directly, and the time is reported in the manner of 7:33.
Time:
7:27
